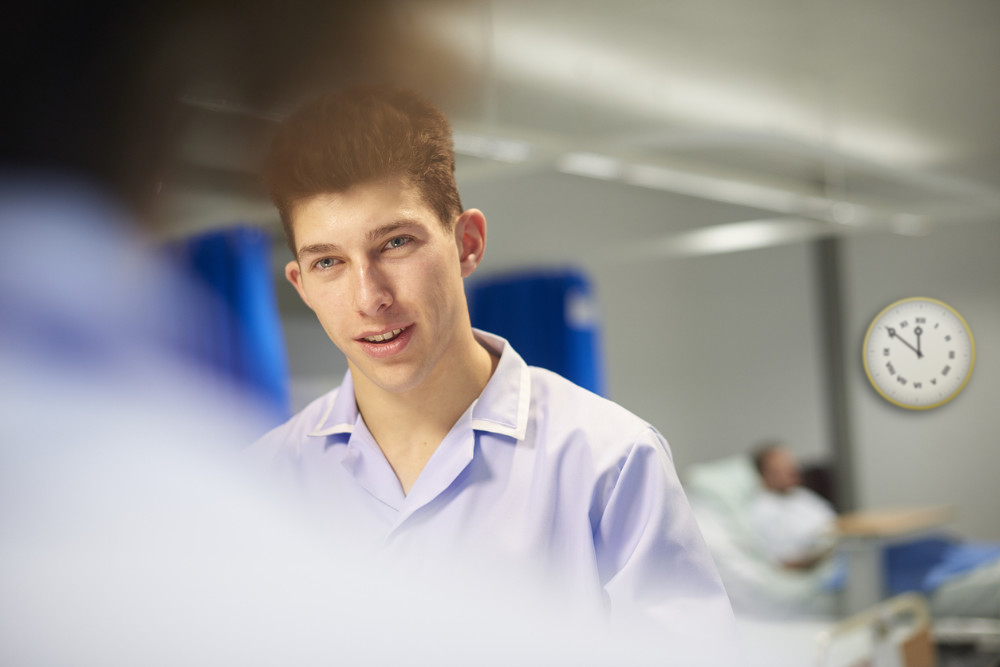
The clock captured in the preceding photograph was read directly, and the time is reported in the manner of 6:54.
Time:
11:51
